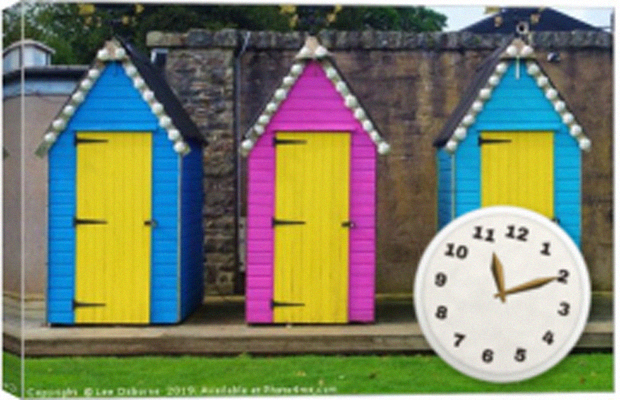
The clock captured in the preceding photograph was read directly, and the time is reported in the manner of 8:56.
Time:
11:10
